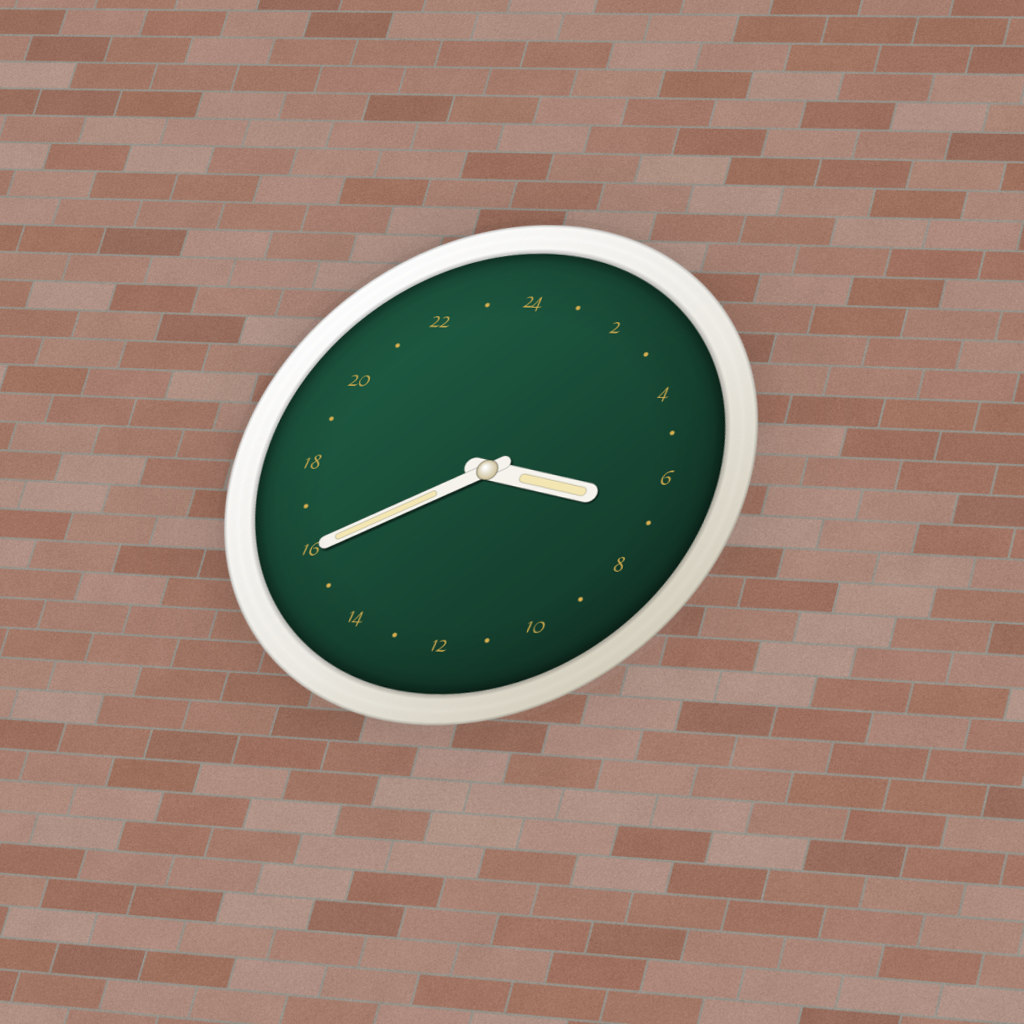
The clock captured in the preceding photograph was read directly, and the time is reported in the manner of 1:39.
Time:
6:40
